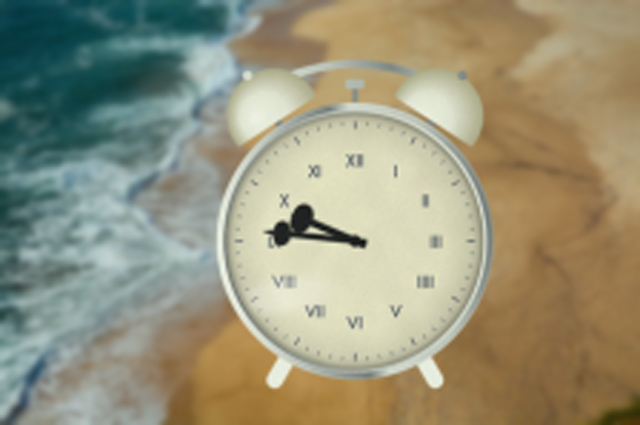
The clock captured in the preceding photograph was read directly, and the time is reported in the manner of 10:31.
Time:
9:46
